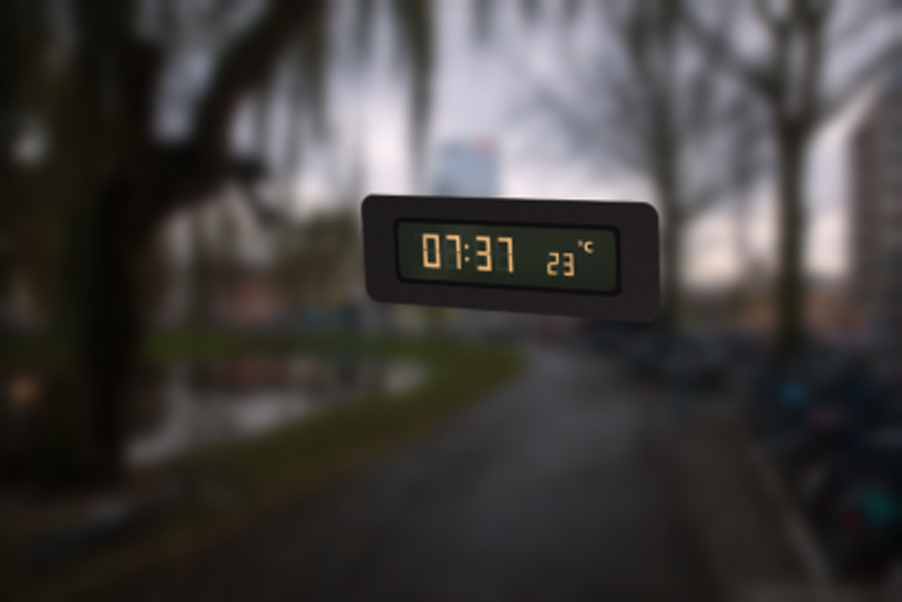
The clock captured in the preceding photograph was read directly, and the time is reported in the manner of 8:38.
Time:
7:37
